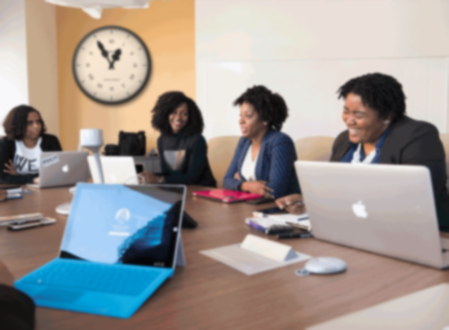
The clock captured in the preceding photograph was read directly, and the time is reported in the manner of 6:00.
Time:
12:55
